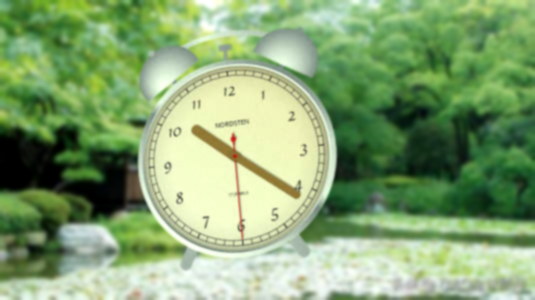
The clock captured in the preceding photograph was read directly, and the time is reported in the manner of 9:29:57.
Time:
10:21:30
